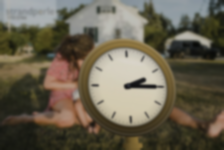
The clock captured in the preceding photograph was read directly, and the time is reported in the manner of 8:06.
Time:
2:15
